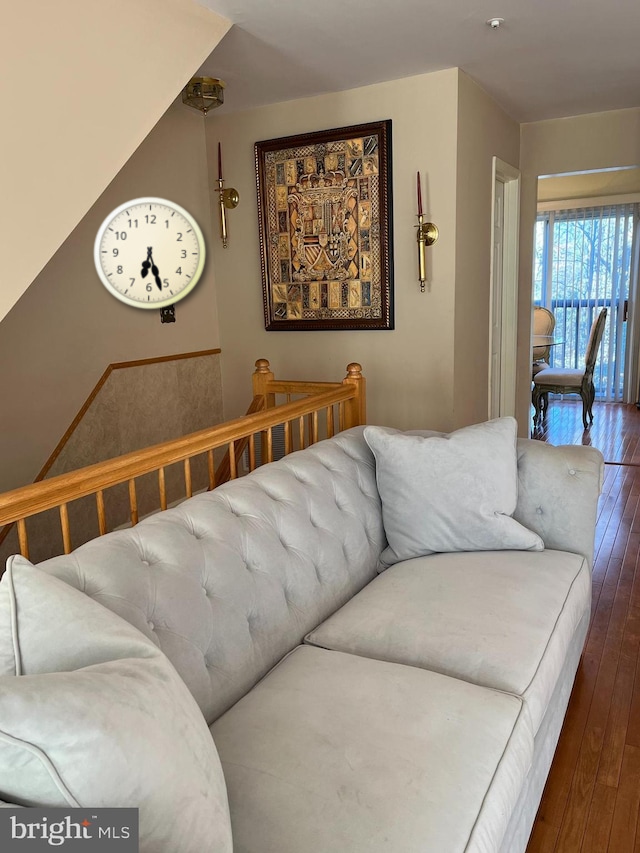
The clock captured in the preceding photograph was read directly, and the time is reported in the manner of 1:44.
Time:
6:27
